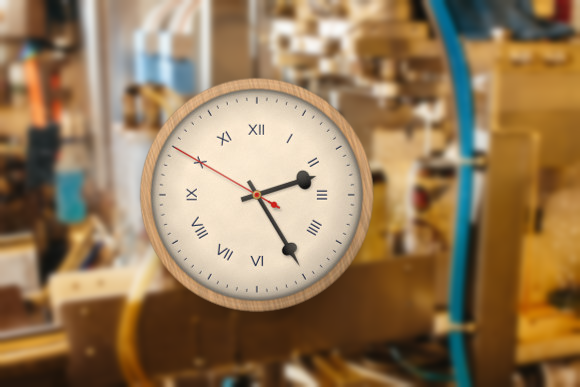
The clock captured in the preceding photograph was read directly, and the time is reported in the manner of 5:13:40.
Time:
2:24:50
